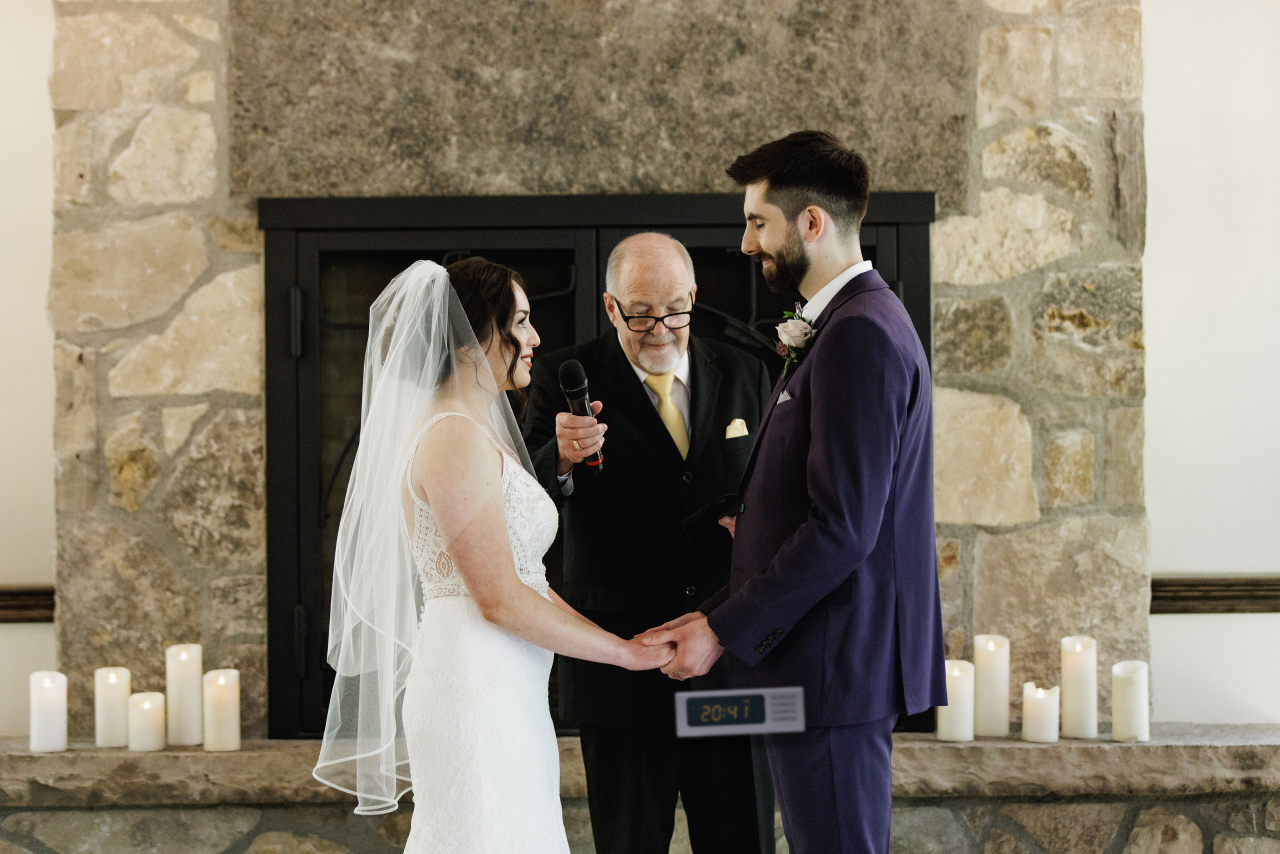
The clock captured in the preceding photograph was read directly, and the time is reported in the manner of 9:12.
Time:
20:41
